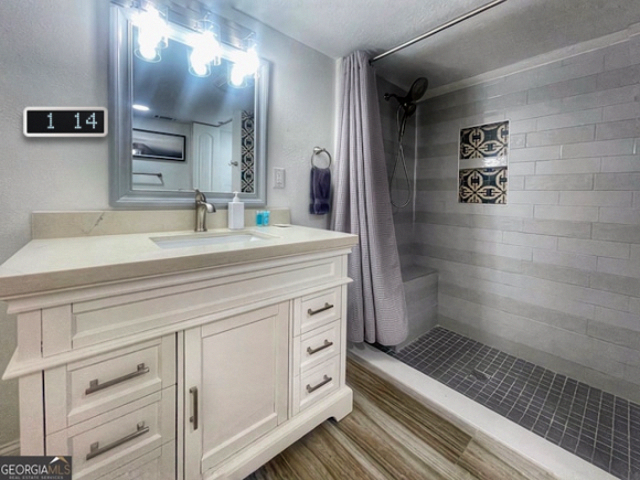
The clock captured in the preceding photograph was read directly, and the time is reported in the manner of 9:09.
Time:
1:14
